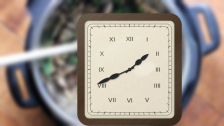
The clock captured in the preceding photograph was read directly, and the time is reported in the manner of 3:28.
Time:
1:41
